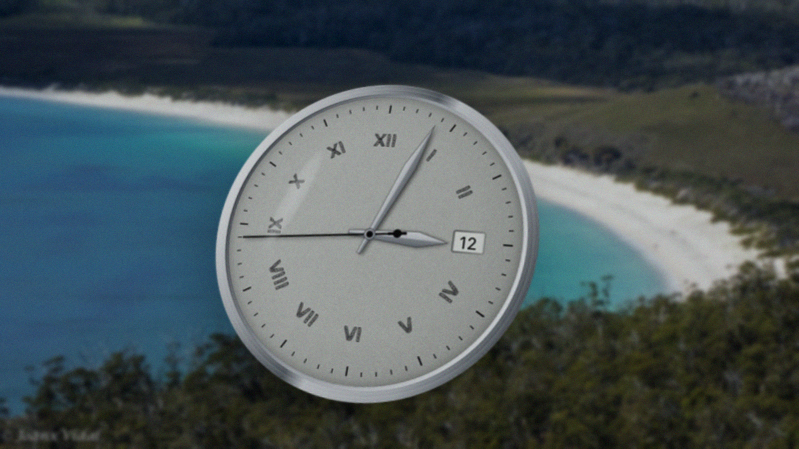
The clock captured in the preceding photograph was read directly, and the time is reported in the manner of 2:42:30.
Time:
3:03:44
